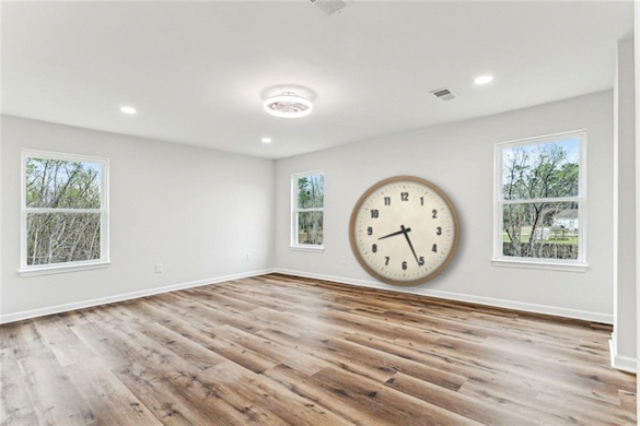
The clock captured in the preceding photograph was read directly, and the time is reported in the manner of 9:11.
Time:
8:26
